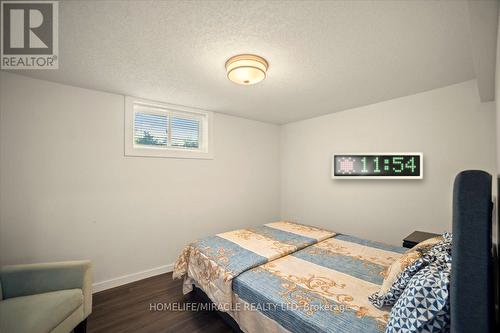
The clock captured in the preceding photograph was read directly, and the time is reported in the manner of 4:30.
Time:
11:54
